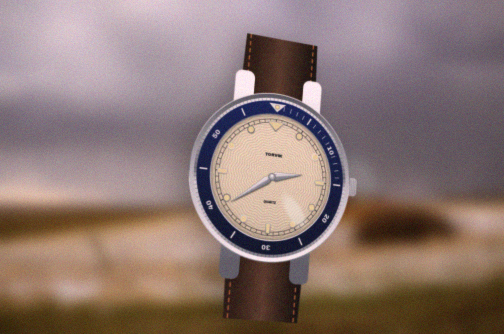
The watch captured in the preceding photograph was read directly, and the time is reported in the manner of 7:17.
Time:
2:39
